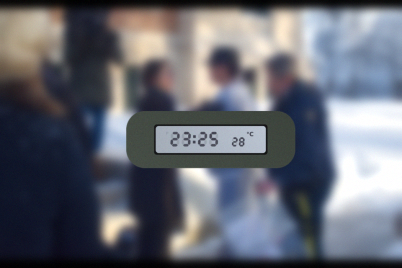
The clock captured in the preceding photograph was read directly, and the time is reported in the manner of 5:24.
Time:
23:25
